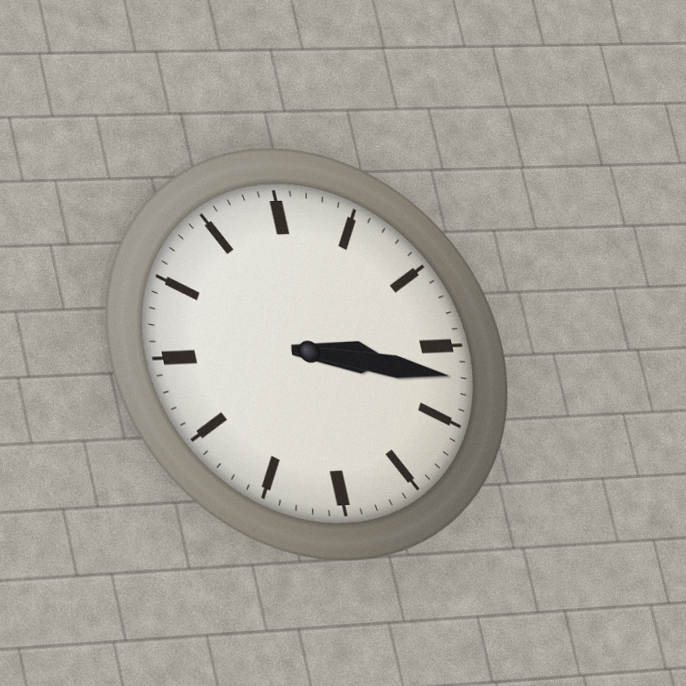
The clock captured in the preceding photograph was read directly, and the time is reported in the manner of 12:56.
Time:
3:17
